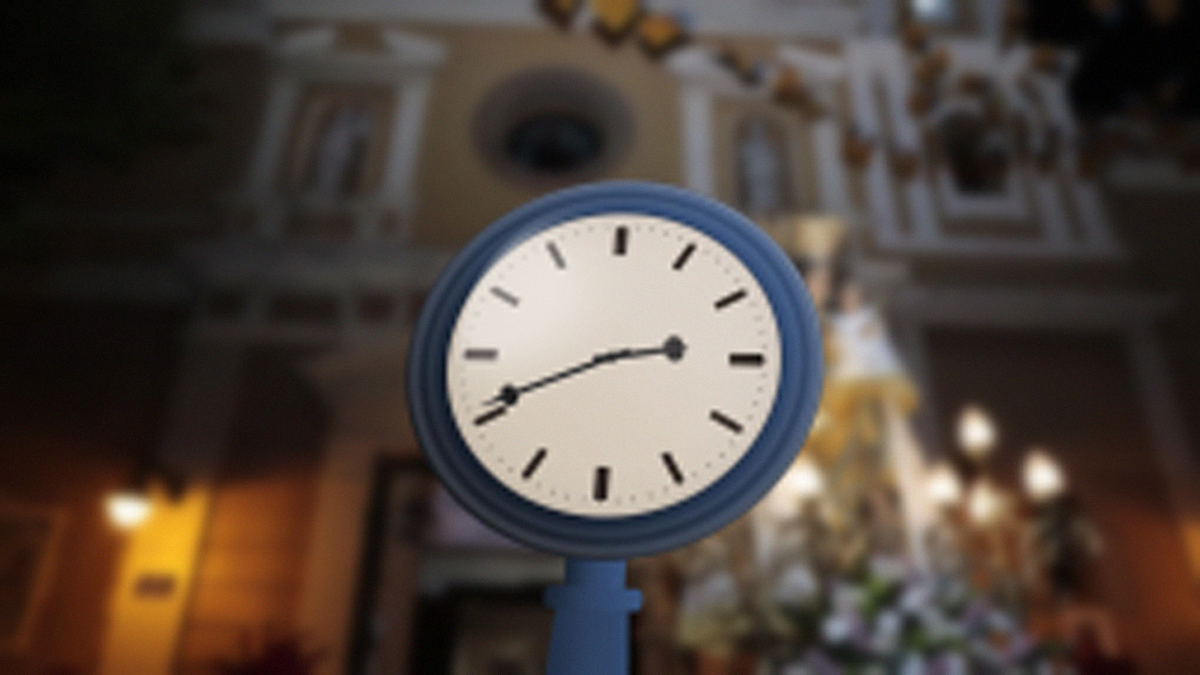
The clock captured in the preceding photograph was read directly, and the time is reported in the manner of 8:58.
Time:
2:41
